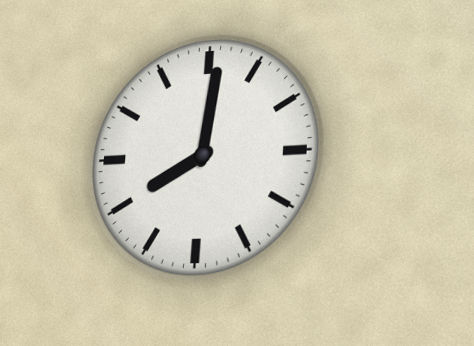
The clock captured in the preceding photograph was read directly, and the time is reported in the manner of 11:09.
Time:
8:01
